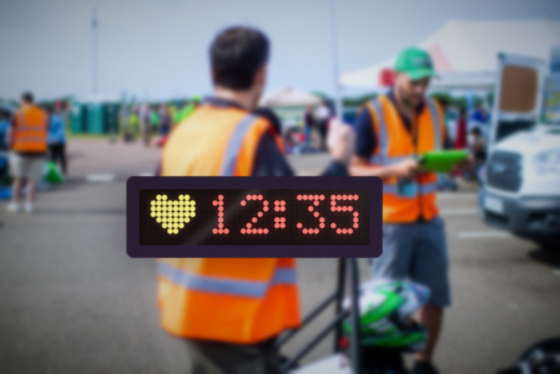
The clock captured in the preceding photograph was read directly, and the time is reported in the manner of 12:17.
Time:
12:35
